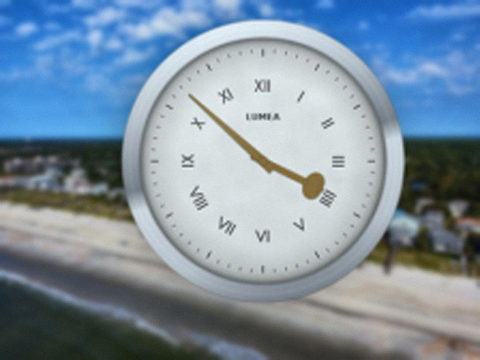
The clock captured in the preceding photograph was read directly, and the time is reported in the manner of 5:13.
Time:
3:52
